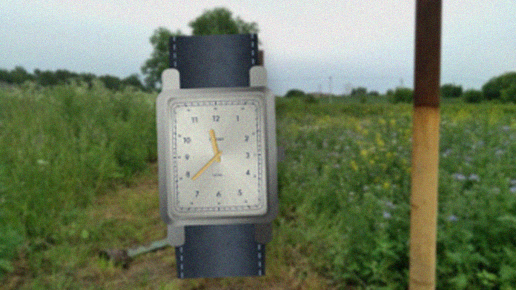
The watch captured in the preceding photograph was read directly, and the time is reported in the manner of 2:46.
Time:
11:38
